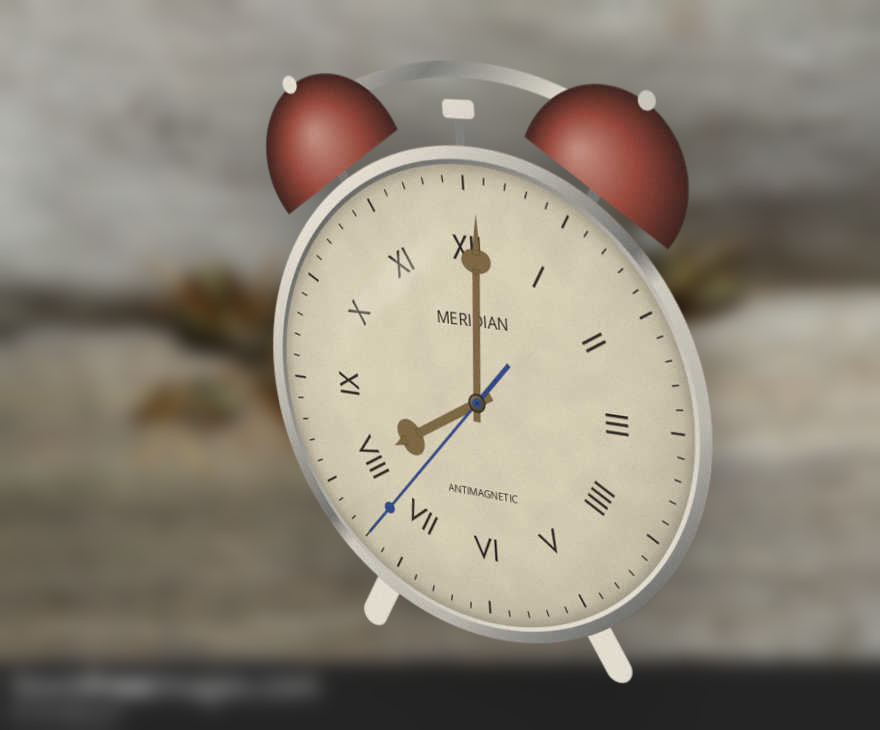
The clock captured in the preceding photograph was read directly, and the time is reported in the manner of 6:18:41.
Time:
8:00:37
